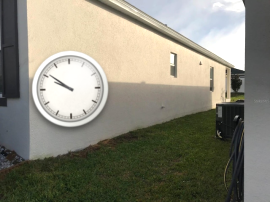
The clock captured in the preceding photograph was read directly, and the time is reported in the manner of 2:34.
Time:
9:51
